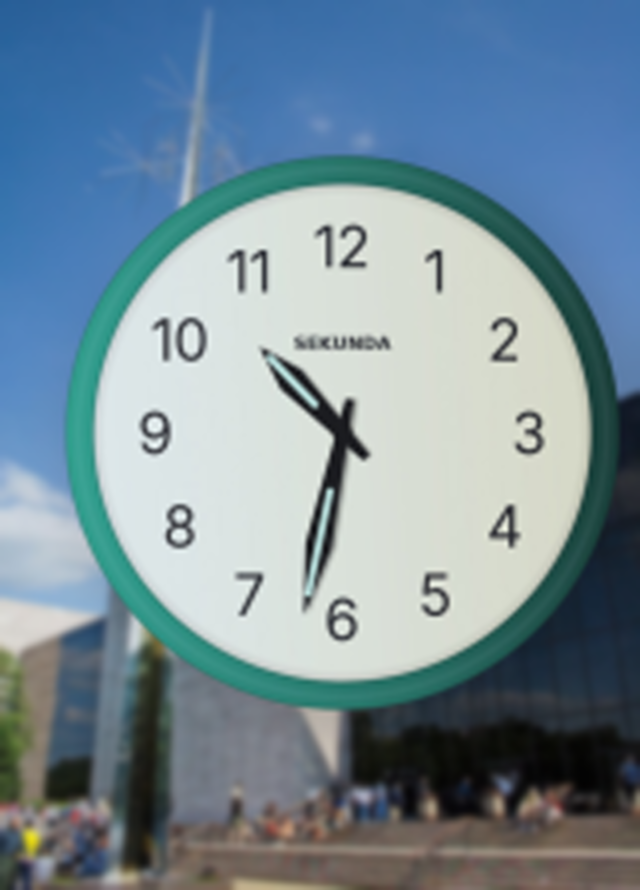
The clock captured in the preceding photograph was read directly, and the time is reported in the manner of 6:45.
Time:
10:32
